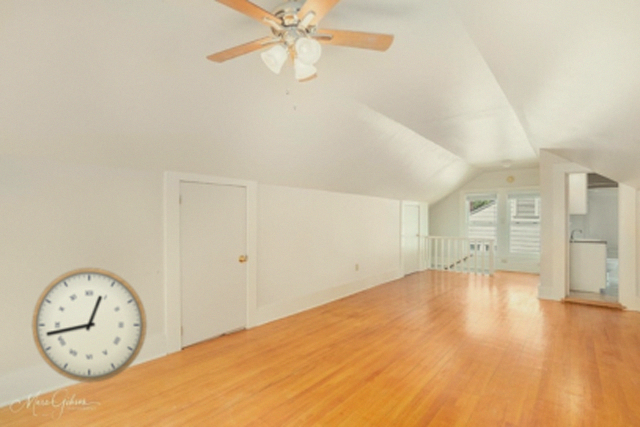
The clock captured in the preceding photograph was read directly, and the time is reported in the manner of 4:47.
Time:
12:43
